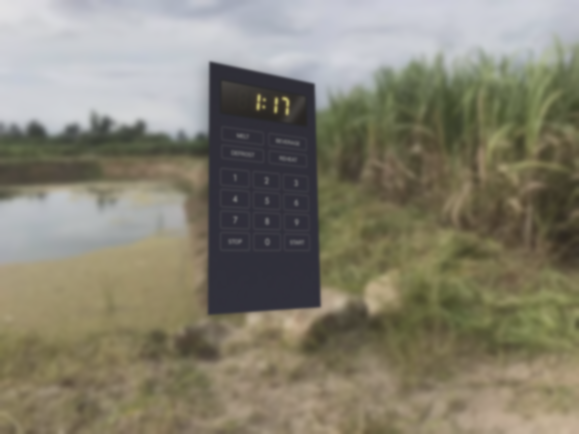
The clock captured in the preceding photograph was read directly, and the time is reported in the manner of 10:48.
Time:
1:17
